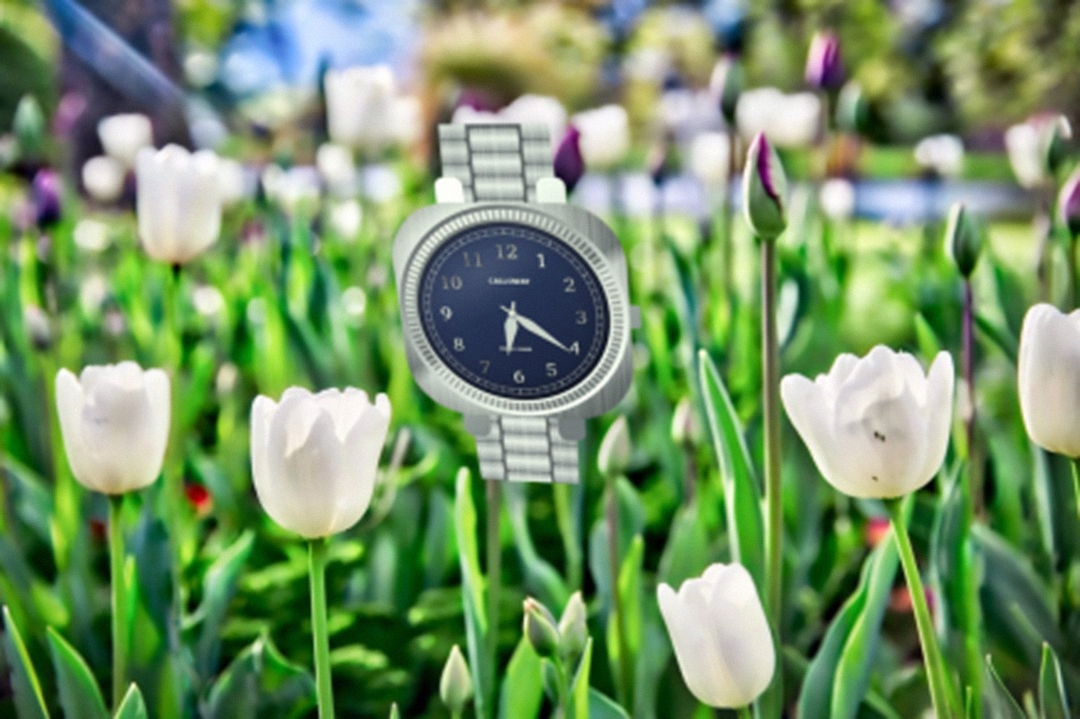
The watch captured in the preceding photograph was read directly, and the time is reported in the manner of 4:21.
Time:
6:21
